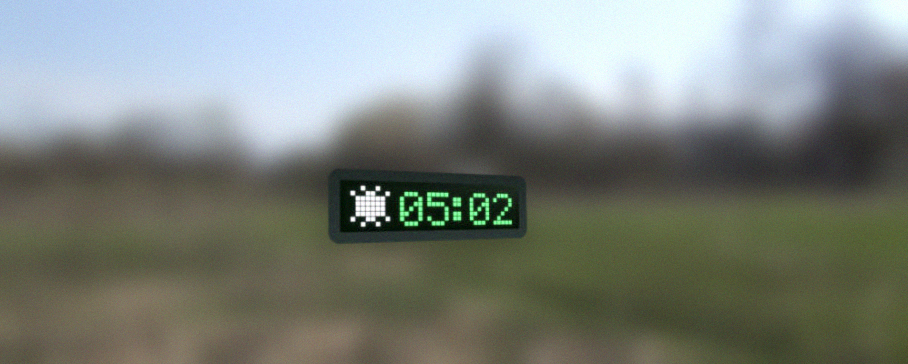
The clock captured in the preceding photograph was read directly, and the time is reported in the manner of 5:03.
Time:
5:02
